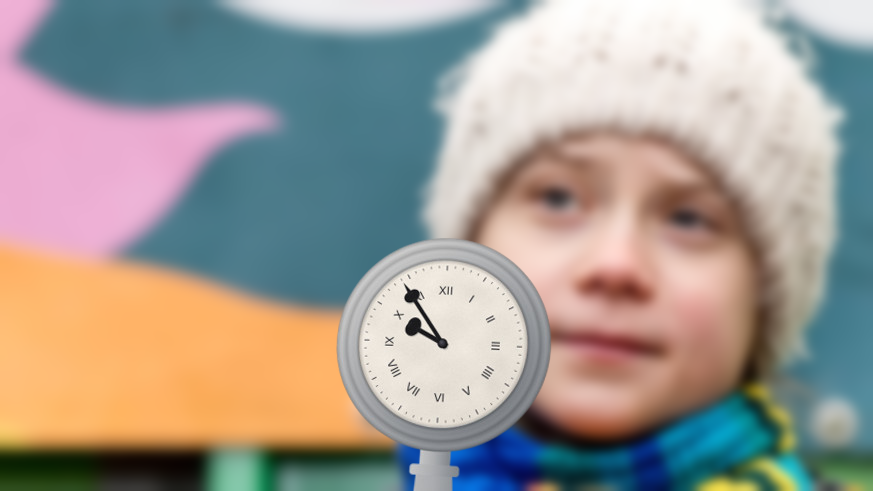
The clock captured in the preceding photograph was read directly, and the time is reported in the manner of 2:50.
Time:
9:54
